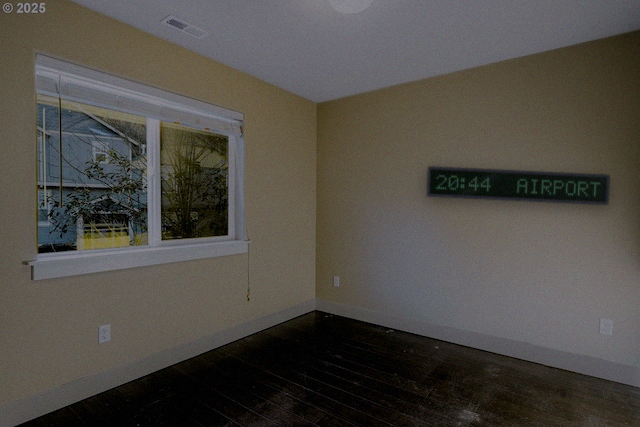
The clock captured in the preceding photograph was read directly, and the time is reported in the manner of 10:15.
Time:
20:44
